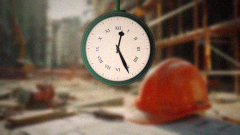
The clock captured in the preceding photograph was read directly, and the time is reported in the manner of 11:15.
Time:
12:26
